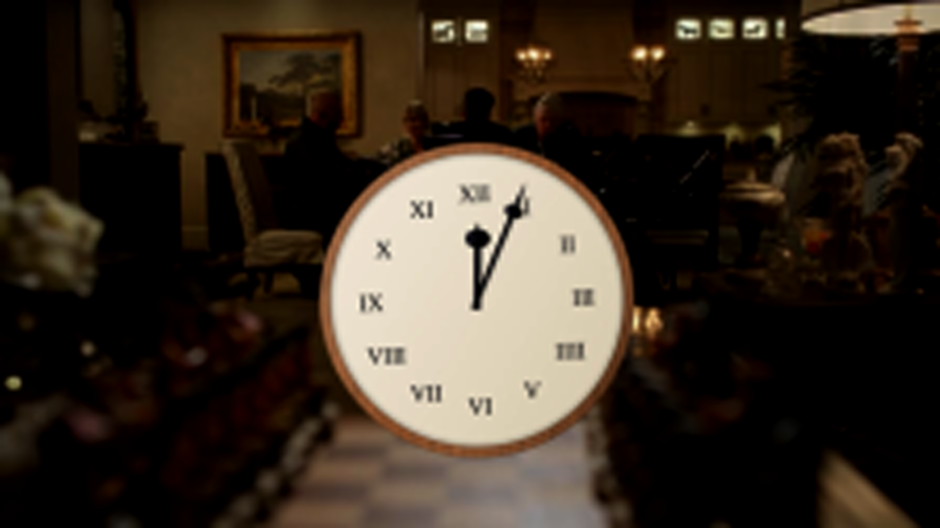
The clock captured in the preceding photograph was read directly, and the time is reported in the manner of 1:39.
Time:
12:04
